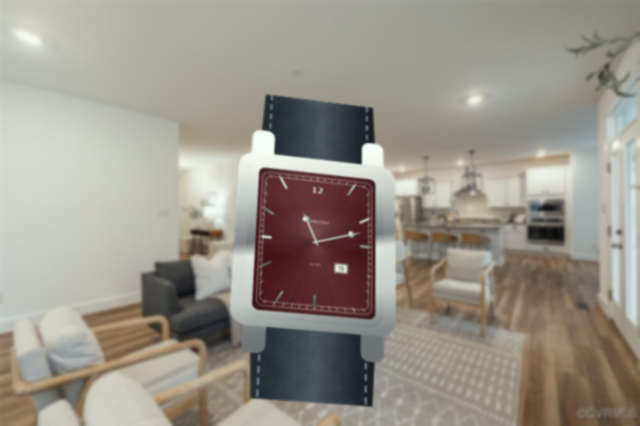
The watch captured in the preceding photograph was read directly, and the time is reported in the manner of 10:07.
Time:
11:12
